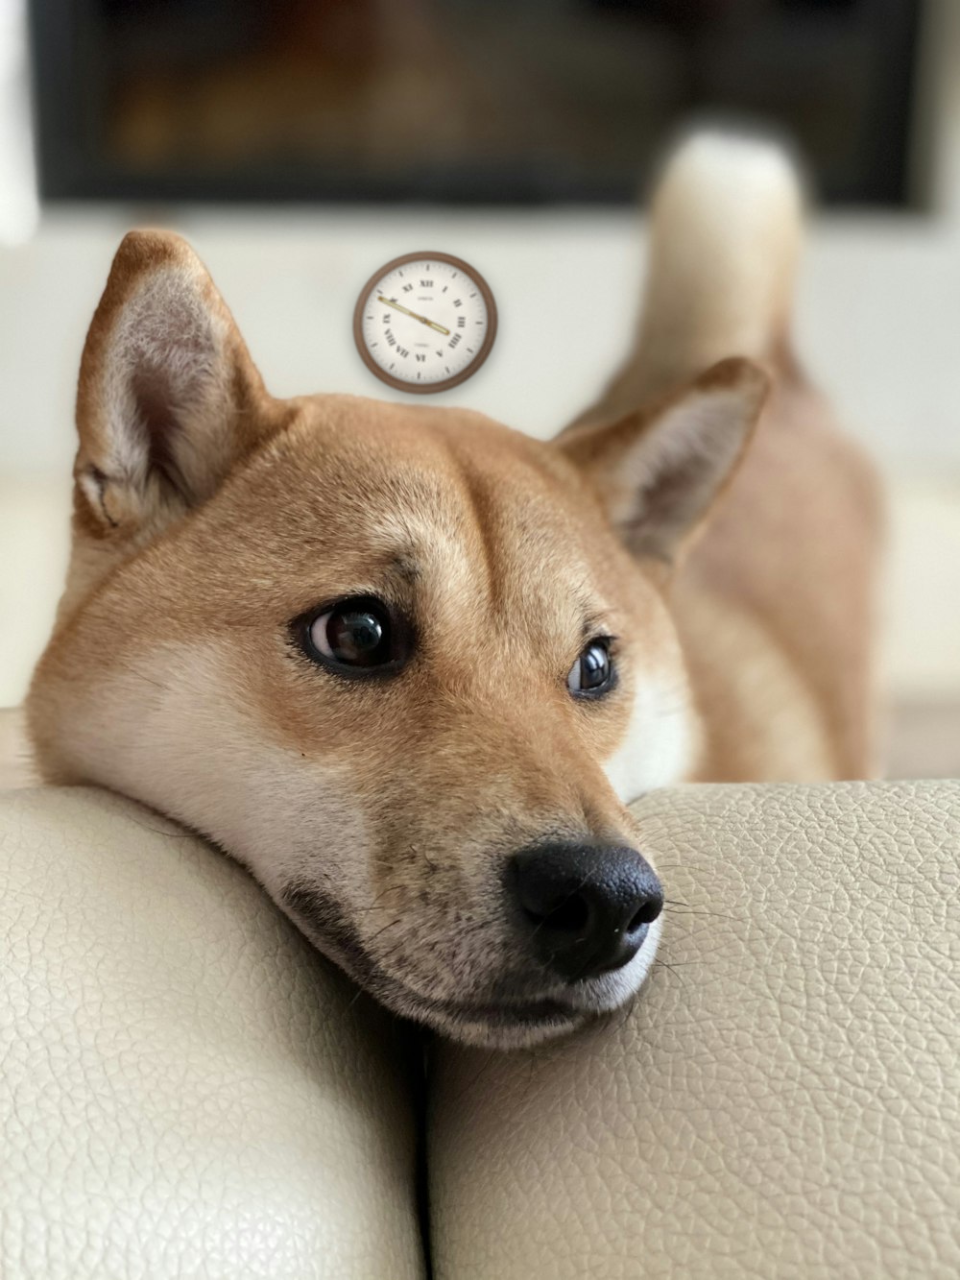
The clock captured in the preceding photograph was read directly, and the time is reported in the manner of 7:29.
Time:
3:49
